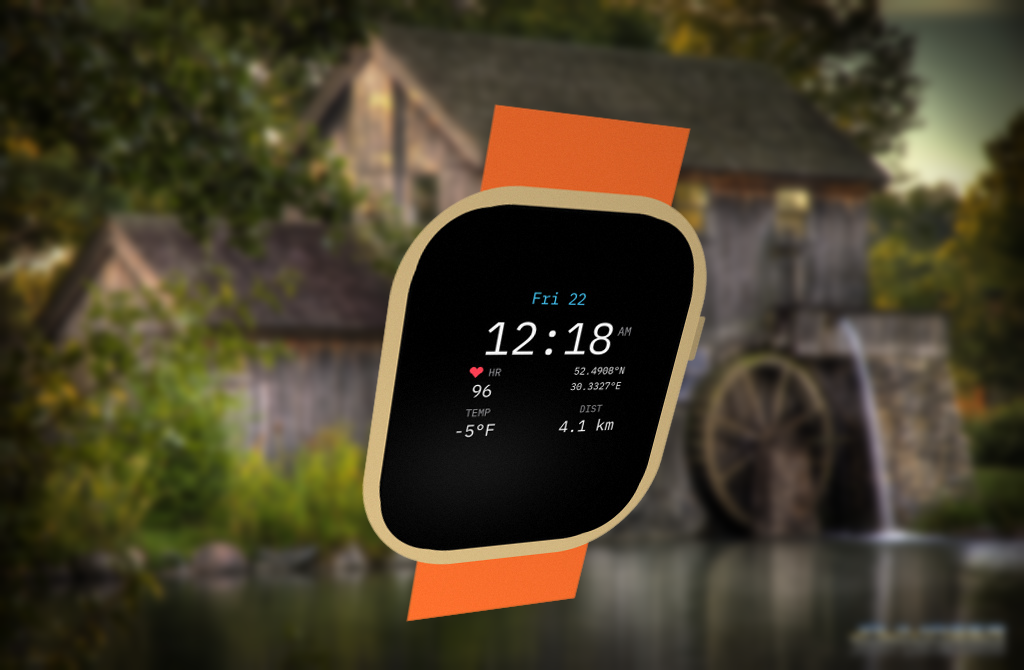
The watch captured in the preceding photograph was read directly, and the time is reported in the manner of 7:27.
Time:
12:18
